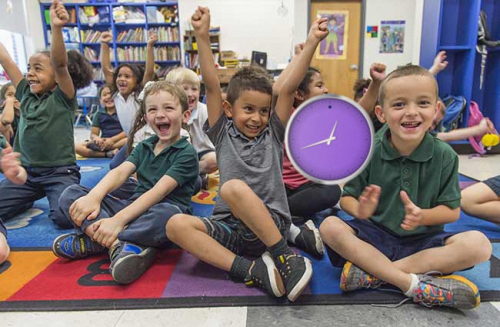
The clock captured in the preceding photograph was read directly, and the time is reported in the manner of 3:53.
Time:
12:42
